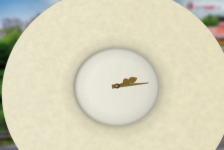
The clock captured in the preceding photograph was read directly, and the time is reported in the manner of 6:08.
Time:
2:14
